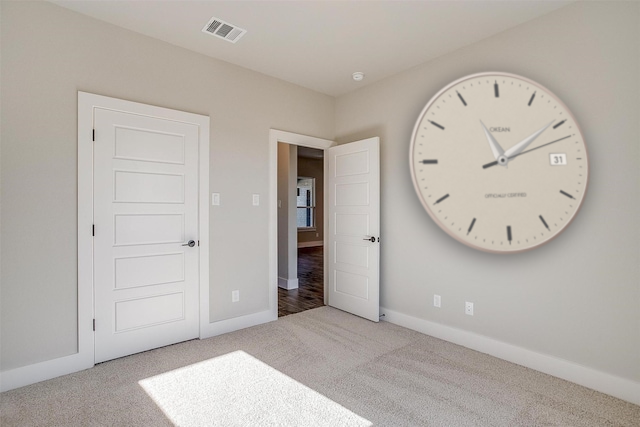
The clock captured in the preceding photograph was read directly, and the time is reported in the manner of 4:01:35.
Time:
11:09:12
